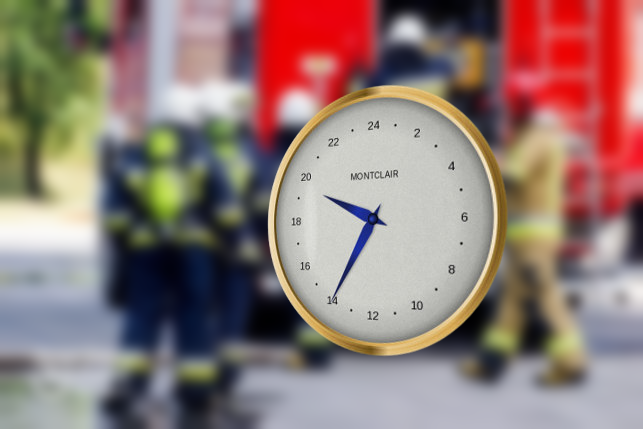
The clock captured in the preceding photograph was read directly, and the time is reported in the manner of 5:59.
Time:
19:35
